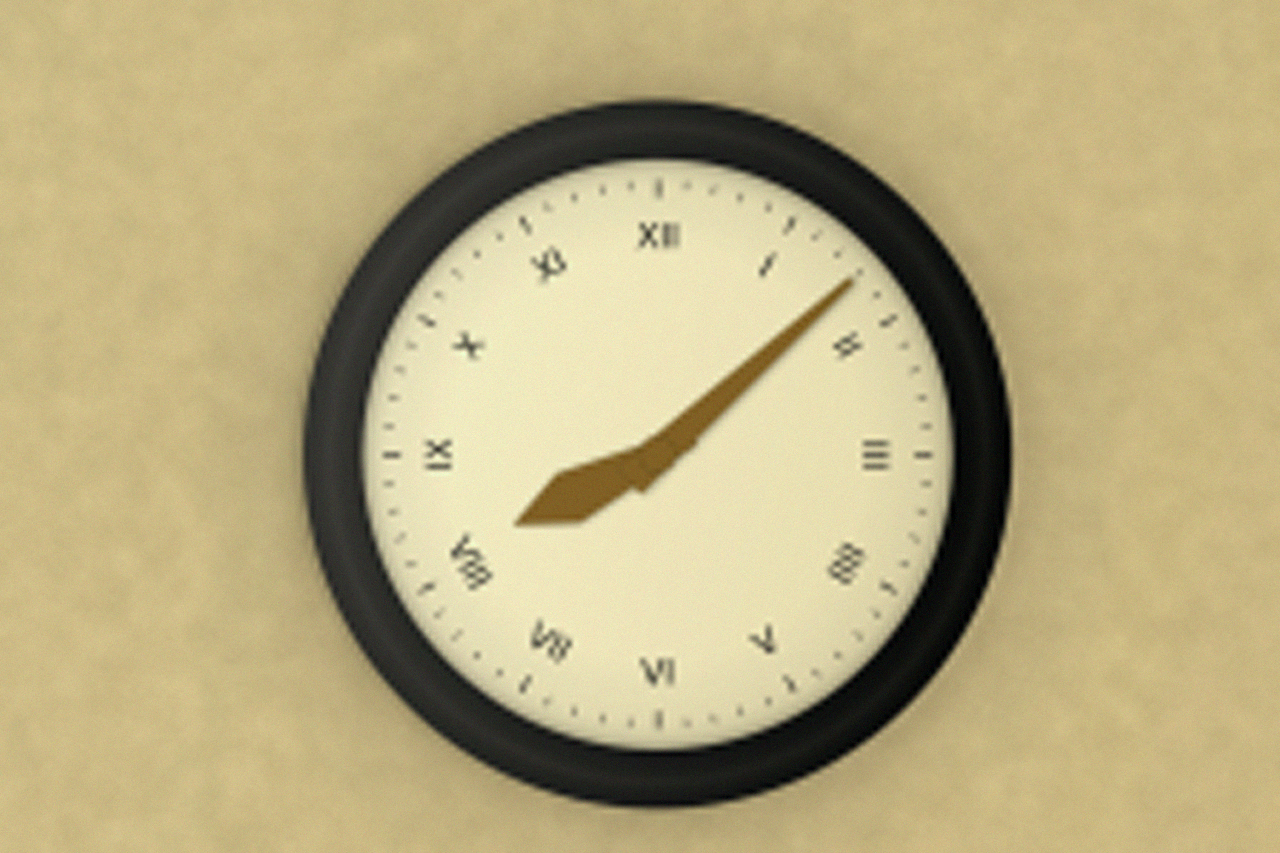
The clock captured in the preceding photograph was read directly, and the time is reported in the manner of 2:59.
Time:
8:08
